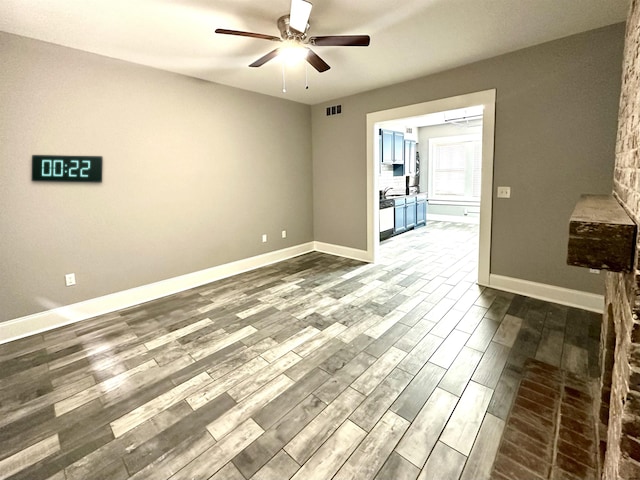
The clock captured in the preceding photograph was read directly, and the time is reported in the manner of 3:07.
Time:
0:22
